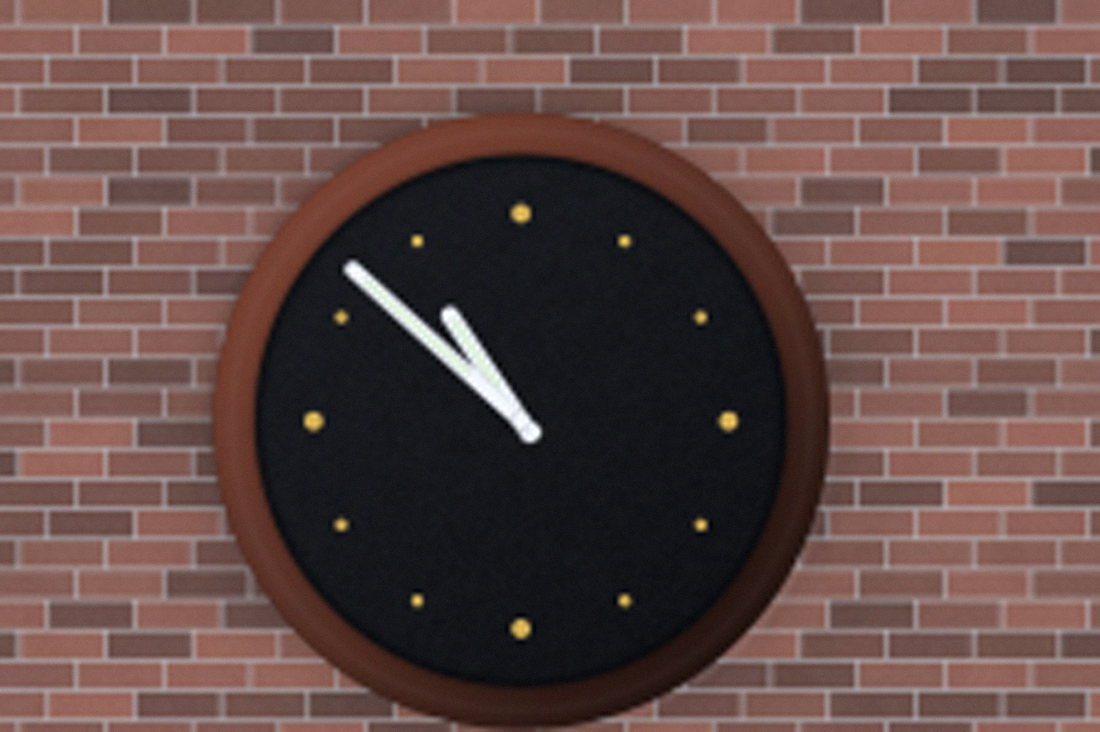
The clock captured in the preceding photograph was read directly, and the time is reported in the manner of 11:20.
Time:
10:52
